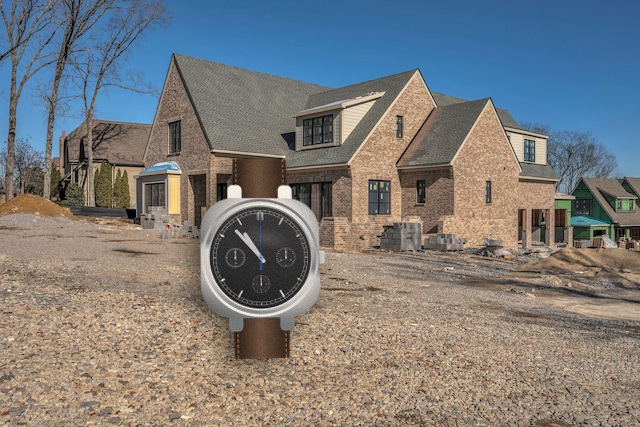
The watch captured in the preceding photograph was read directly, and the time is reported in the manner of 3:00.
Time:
10:53
